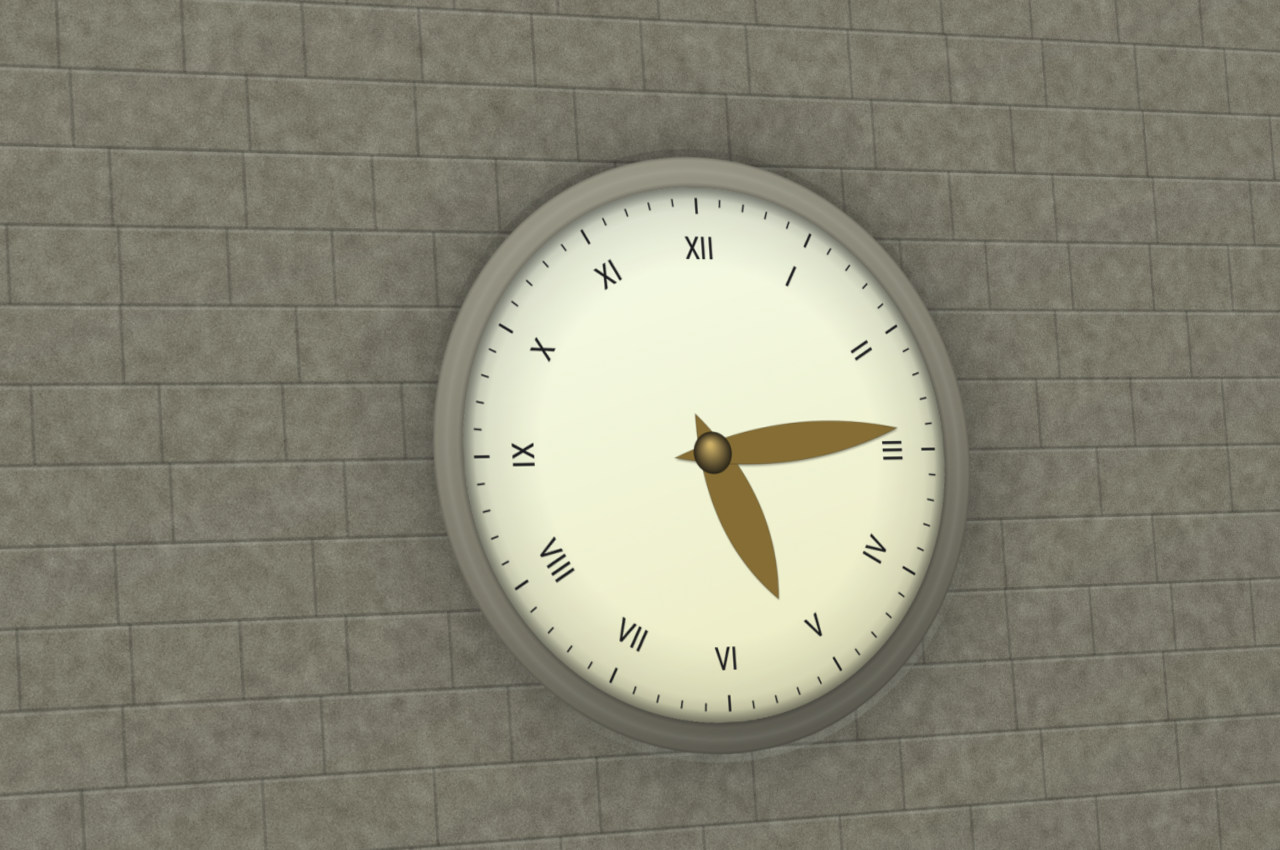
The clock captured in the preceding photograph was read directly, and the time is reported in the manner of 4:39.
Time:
5:14
